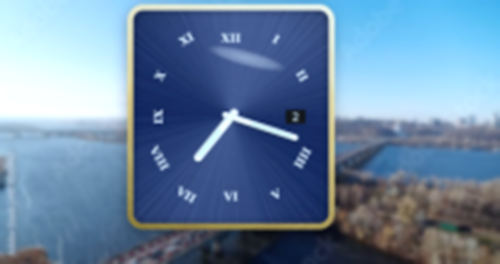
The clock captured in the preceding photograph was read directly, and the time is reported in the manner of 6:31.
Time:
7:18
